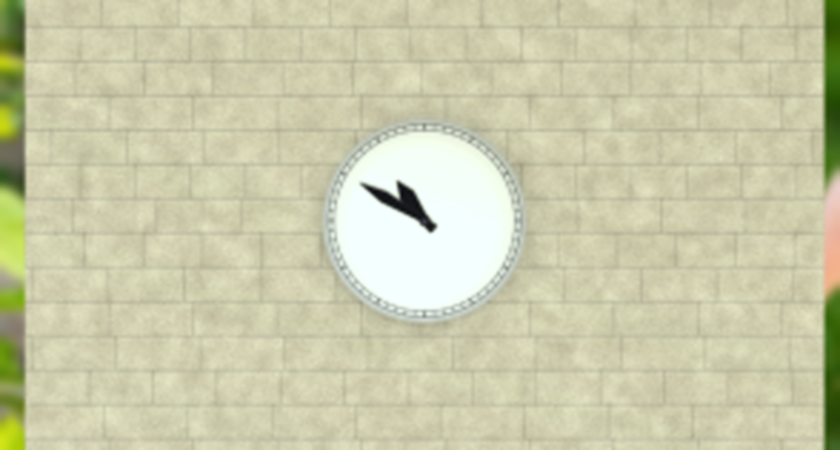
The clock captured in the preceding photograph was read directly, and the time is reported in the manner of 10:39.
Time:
10:50
